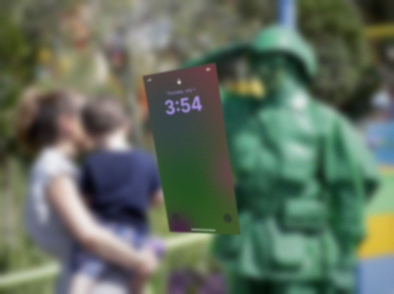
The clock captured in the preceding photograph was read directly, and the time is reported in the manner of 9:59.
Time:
3:54
